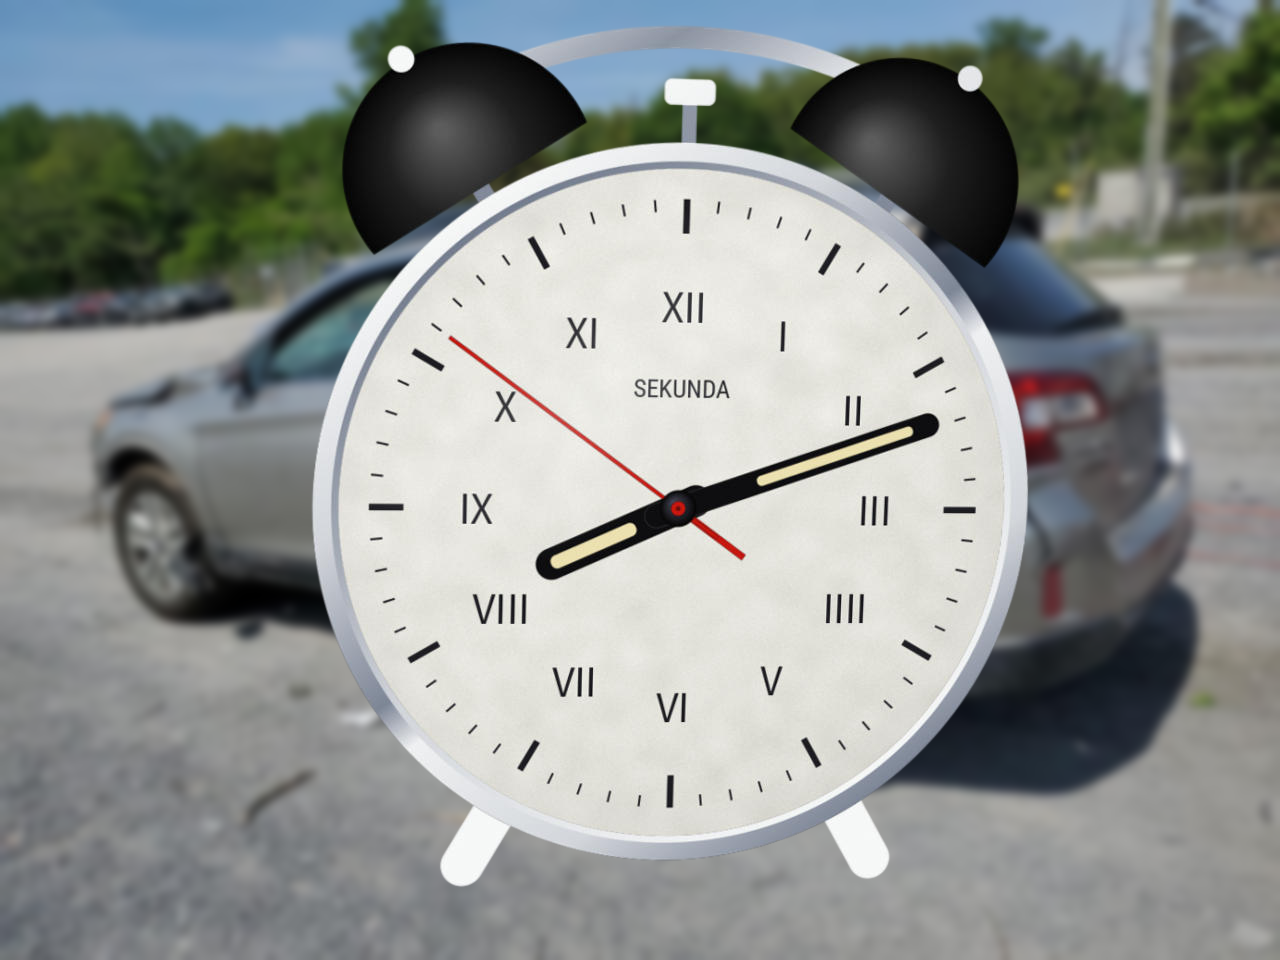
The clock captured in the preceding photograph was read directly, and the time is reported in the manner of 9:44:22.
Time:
8:11:51
